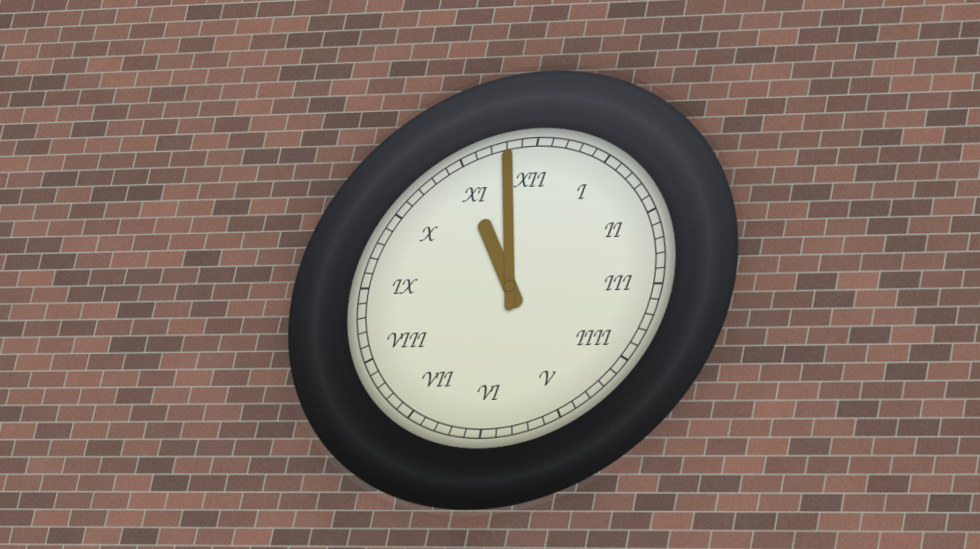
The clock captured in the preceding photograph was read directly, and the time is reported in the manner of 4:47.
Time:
10:58
